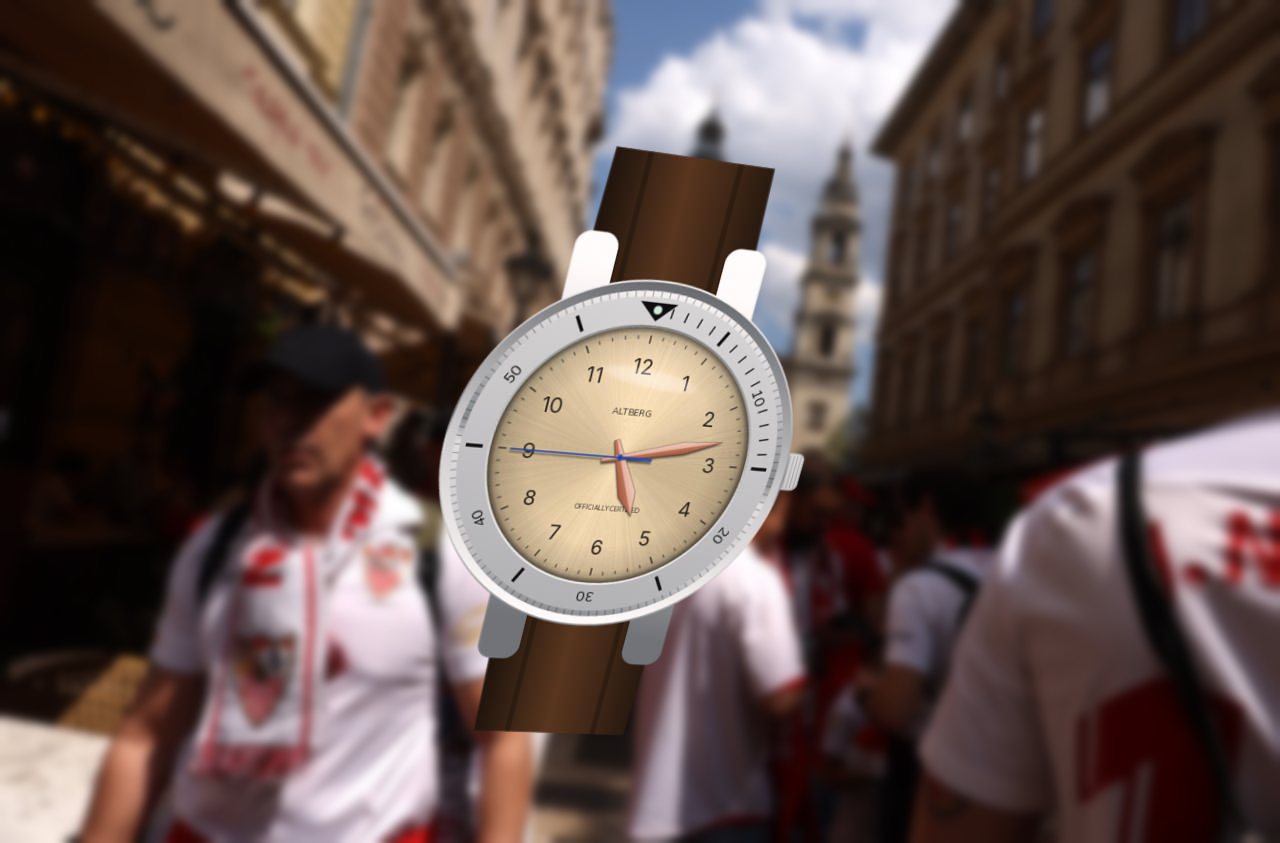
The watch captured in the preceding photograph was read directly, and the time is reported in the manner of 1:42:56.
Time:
5:12:45
